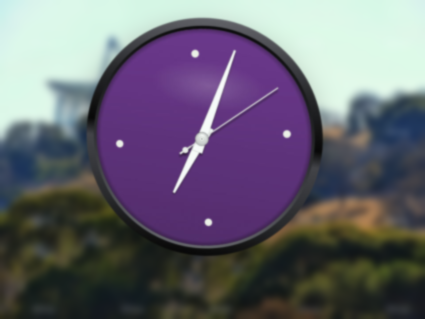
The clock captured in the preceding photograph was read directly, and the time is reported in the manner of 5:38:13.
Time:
7:04:10
